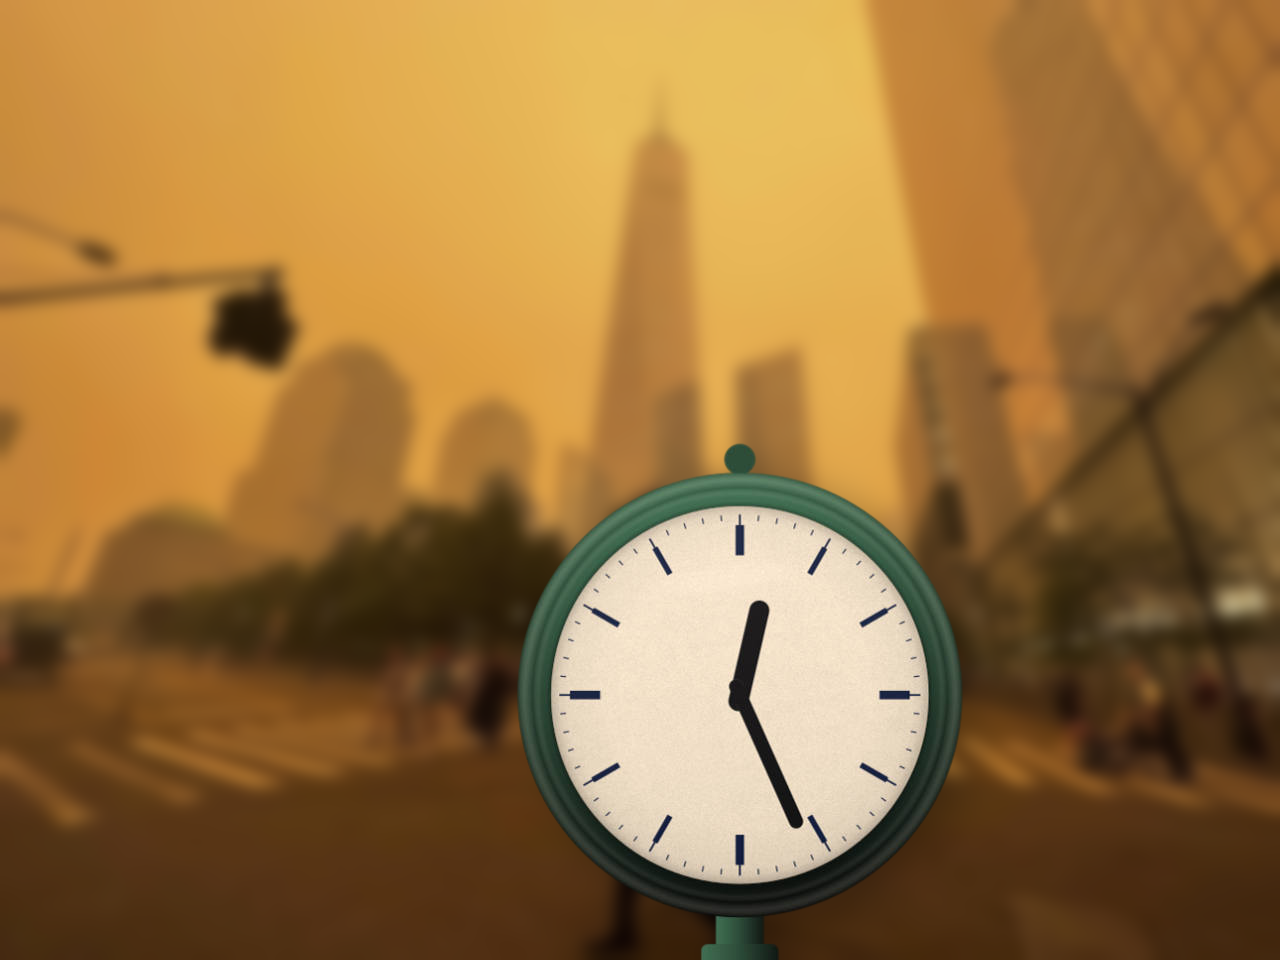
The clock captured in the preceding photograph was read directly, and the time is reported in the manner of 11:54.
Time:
12:26
